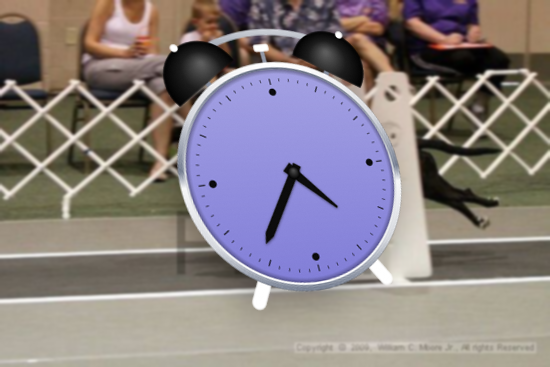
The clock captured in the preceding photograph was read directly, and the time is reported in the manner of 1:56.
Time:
4:36
